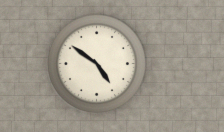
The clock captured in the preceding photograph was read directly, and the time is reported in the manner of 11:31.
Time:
4:51
